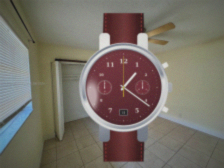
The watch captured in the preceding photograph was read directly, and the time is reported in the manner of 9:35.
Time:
1:21
